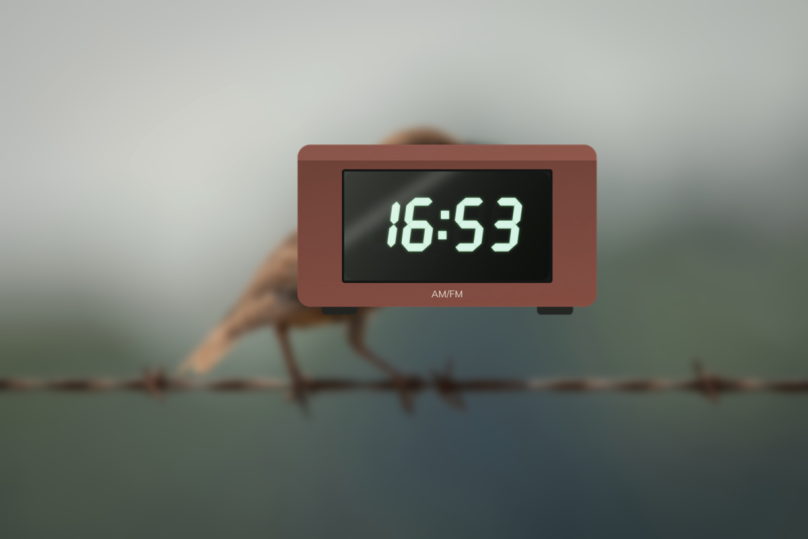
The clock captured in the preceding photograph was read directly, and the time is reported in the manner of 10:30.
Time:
16:53
